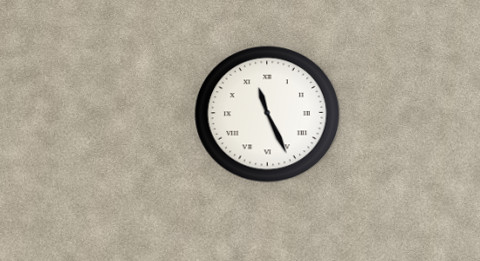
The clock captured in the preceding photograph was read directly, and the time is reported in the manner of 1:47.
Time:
11:26
